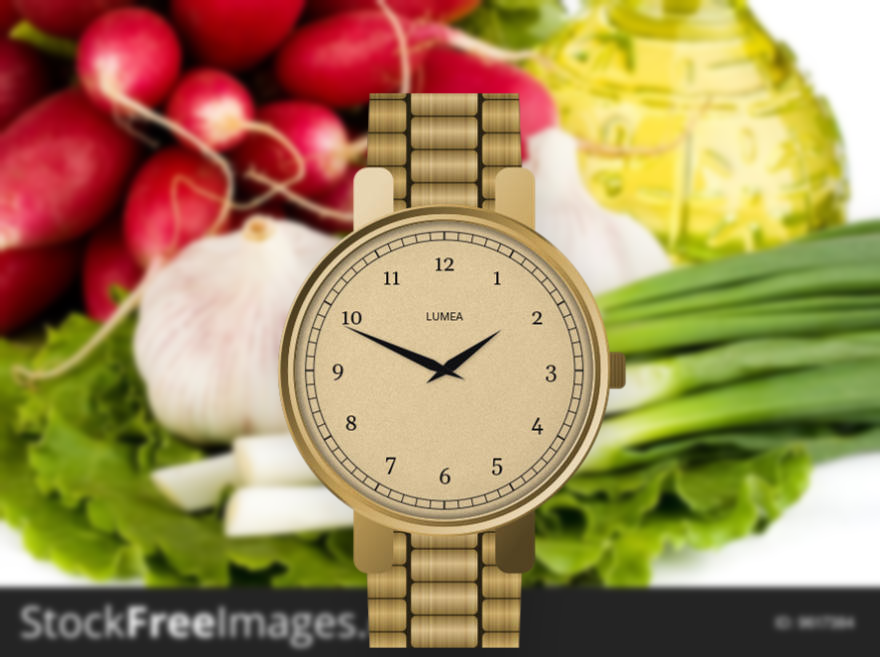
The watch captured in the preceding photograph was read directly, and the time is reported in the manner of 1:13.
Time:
1:49
